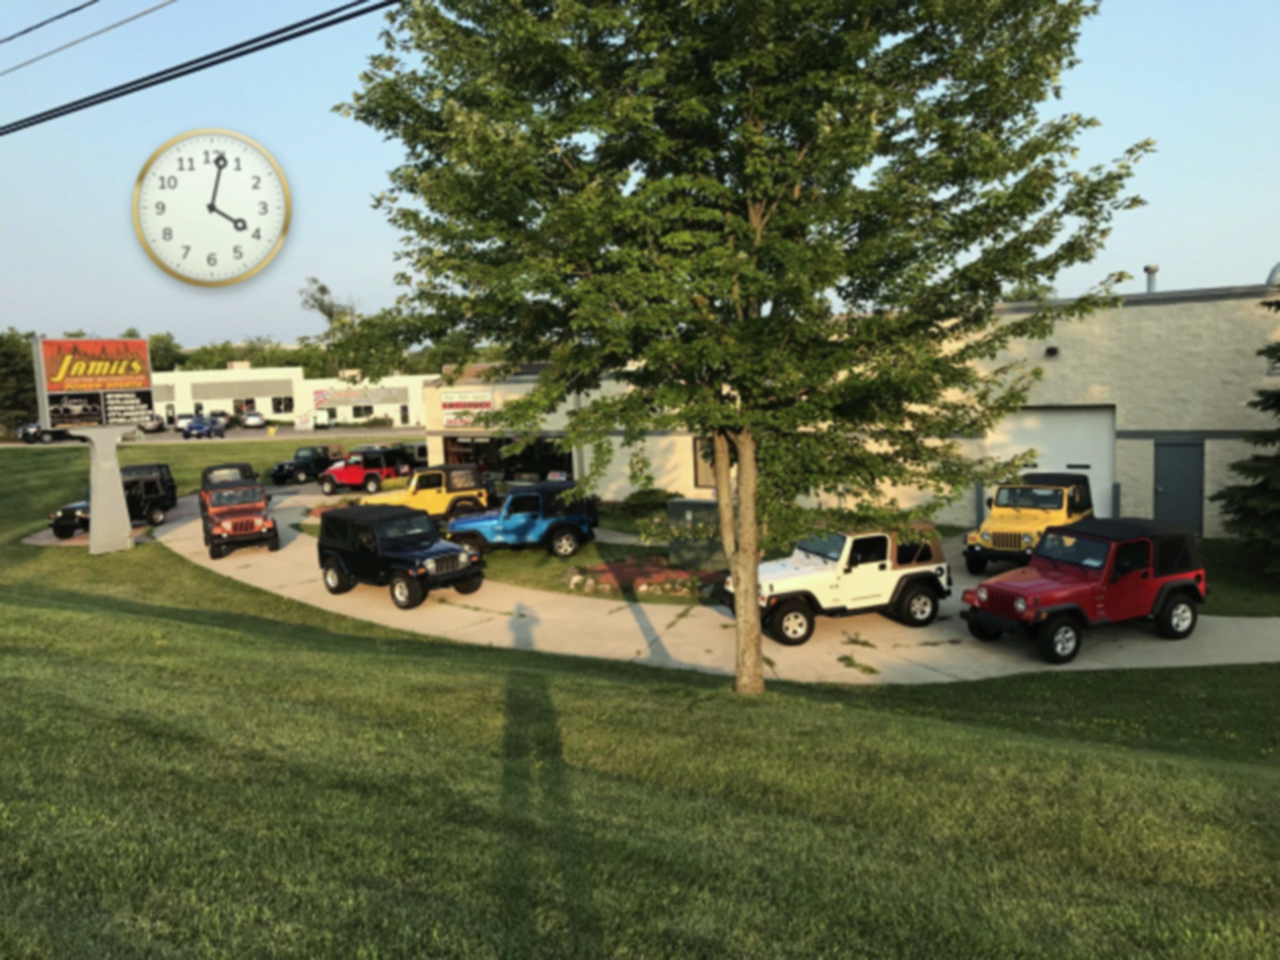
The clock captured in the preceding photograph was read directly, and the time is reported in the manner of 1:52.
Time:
4:02
